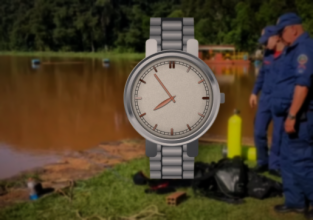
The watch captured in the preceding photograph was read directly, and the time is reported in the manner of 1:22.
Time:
7:54
